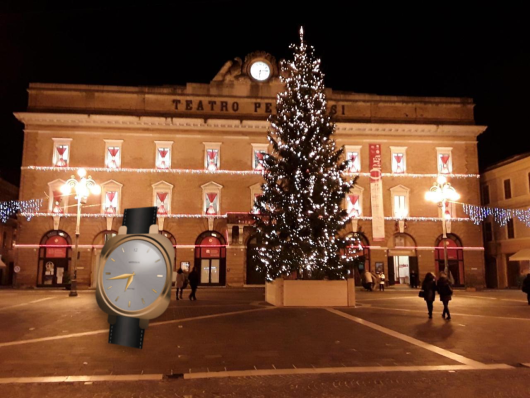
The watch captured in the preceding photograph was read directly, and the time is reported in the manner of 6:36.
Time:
6:43
